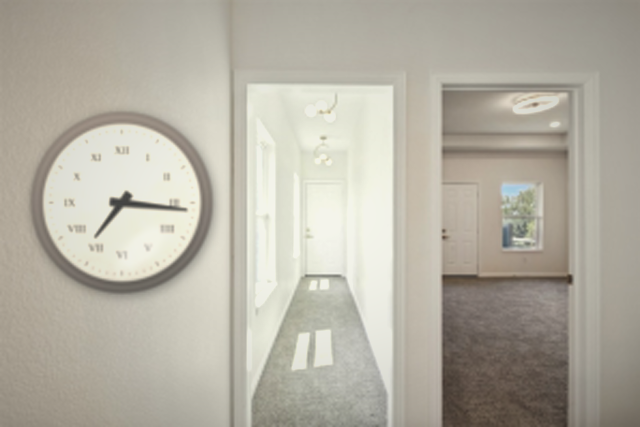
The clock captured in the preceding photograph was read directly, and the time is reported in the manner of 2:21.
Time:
7:16
